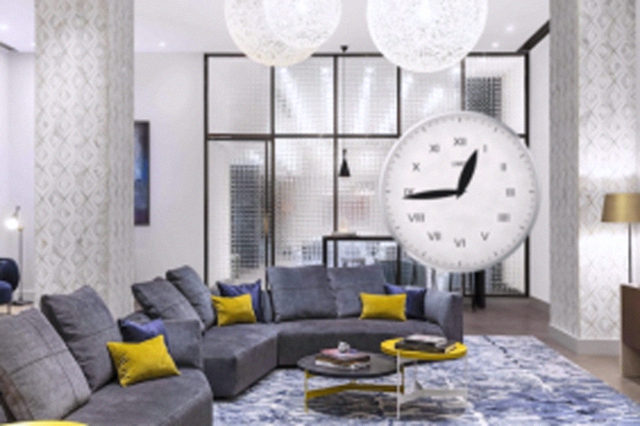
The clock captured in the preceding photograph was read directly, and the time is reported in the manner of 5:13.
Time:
12:44
